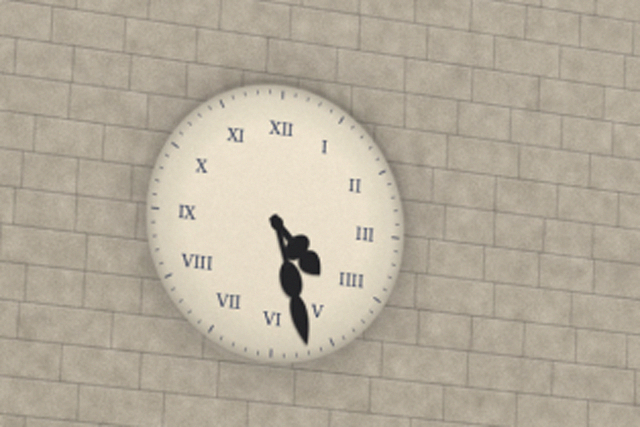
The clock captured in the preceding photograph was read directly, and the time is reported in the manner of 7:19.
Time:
4:27
